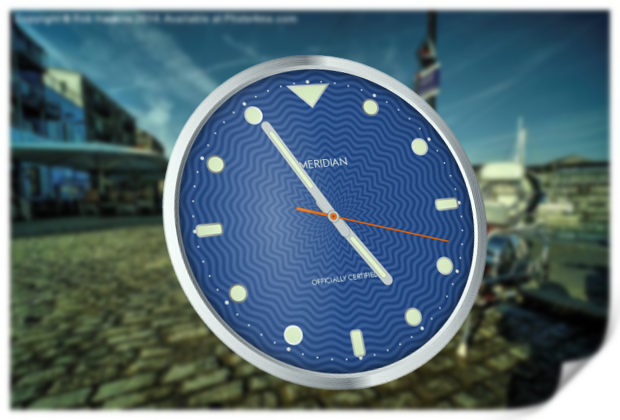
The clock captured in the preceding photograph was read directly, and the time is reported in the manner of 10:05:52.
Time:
4:55:18
